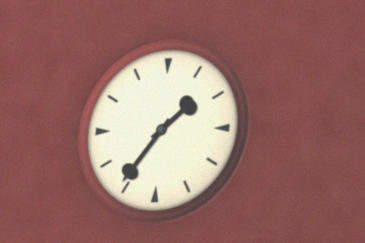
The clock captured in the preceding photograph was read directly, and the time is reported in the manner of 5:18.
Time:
1:36
